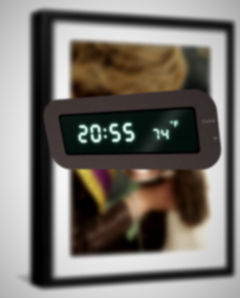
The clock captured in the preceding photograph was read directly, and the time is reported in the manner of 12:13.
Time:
20:55
